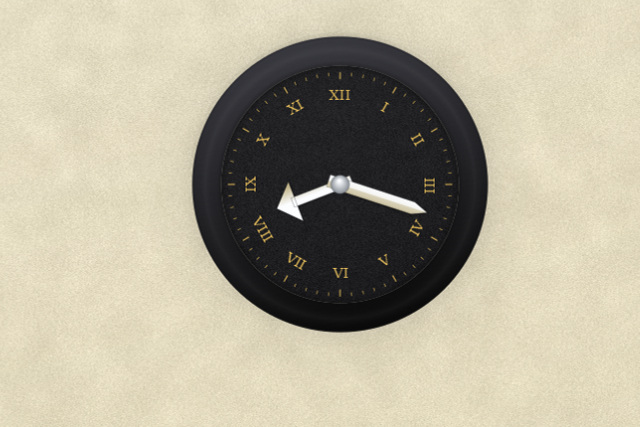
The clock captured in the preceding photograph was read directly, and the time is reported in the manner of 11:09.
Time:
8:18
